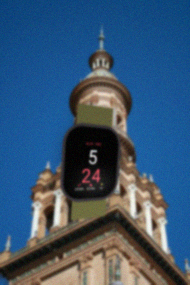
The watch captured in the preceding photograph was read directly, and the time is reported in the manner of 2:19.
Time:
5:24
